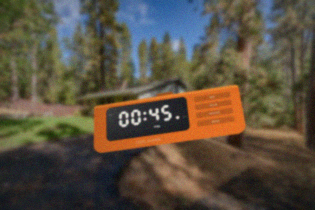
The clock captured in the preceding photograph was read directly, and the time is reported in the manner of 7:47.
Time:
0:45
